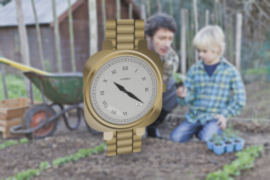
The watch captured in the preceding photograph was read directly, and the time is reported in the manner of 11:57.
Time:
10:21
